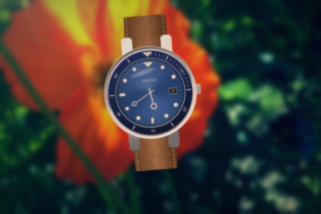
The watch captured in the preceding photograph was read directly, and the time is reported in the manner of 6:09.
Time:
5:40
